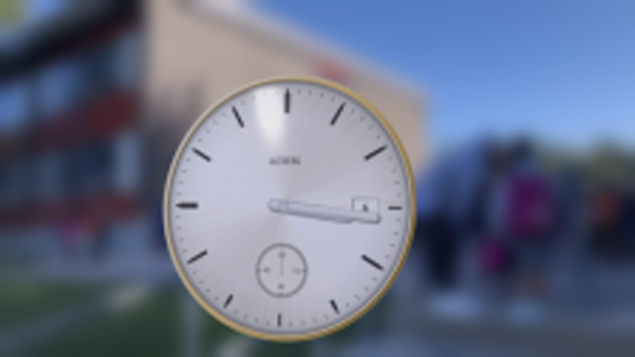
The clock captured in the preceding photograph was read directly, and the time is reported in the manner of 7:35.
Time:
3:16
